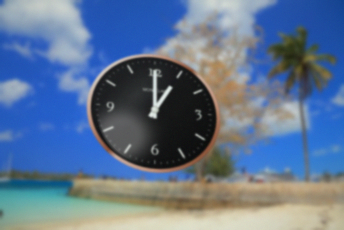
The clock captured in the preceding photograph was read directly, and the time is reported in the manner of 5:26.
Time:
1:00
